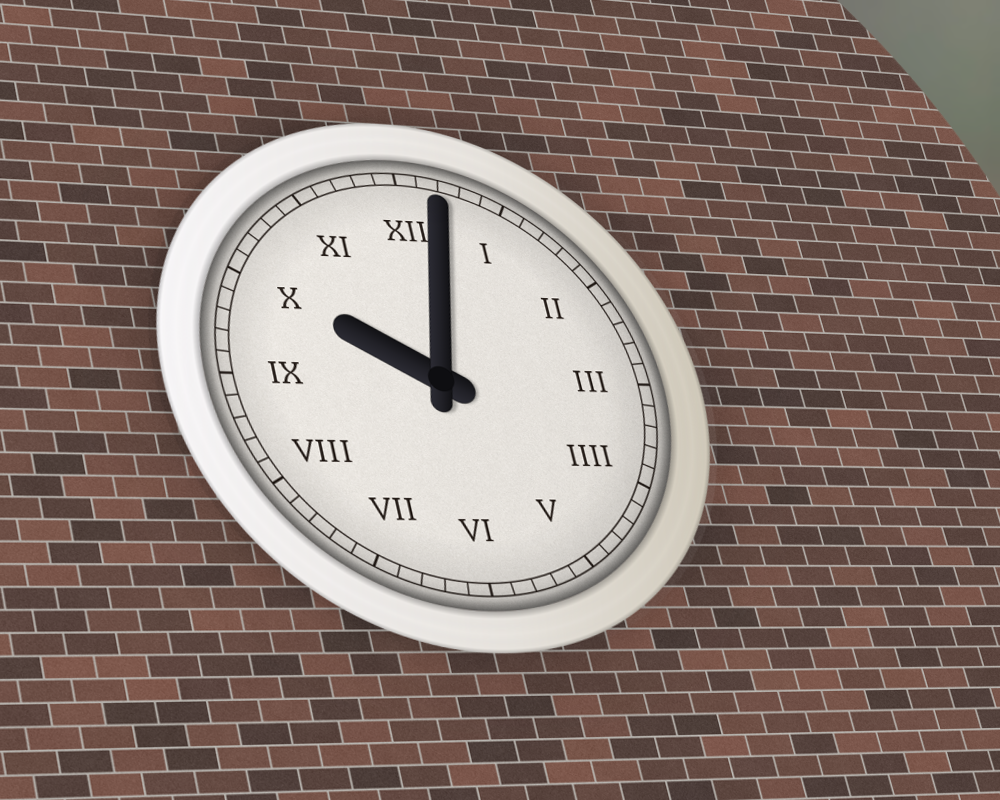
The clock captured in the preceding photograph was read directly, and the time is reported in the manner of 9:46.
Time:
10:02
